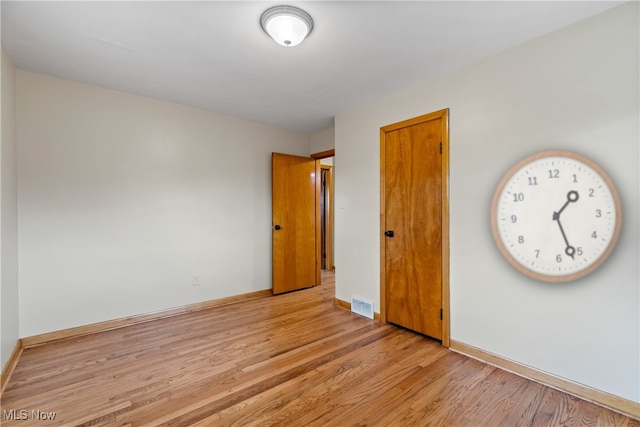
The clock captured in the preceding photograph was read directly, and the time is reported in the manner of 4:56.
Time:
1:27
